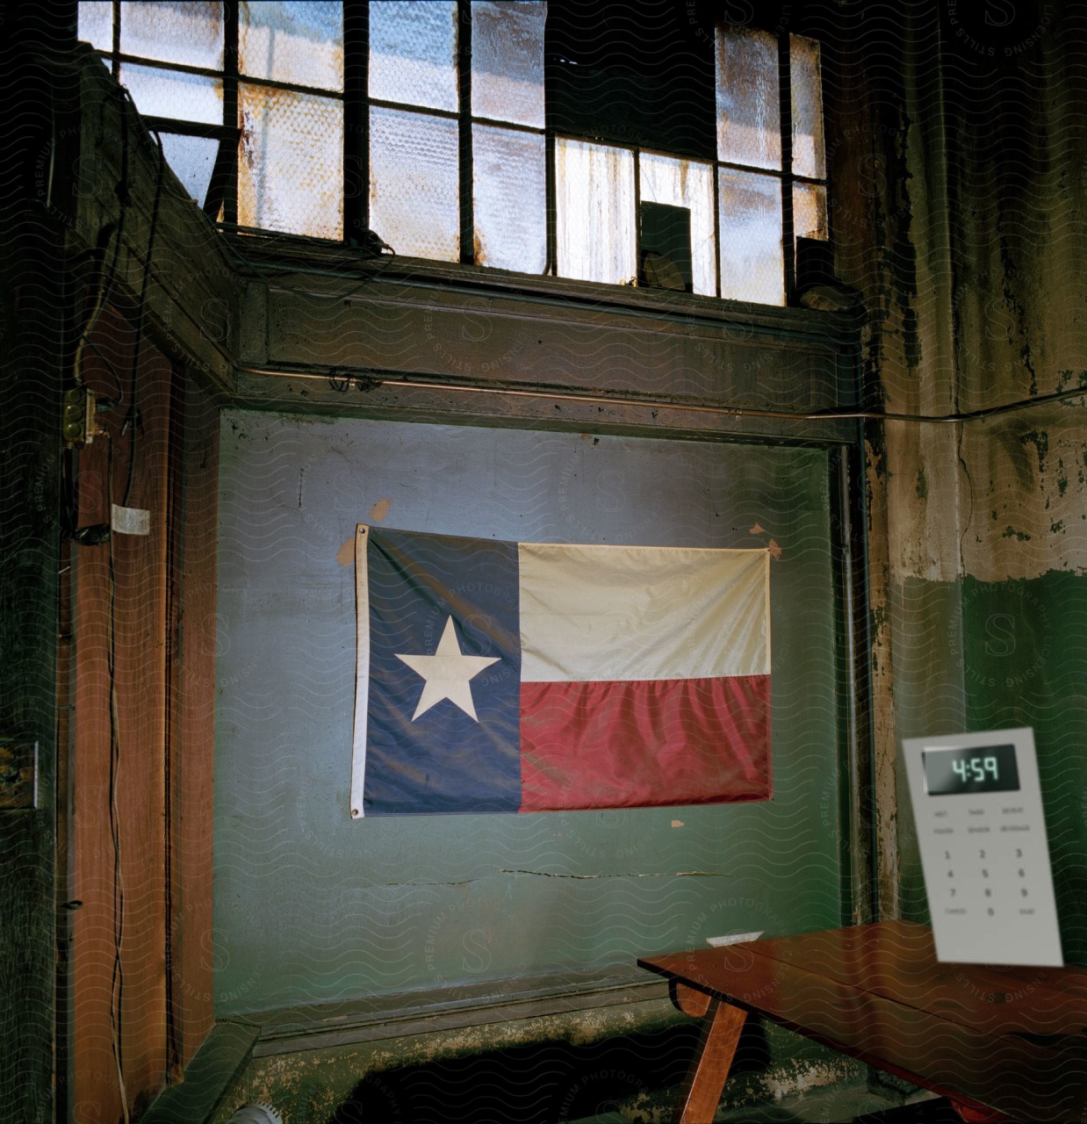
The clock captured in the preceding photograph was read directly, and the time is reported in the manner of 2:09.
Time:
4:59
